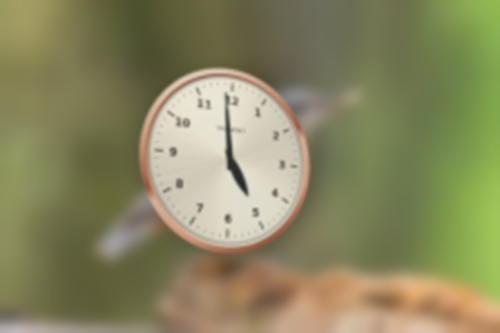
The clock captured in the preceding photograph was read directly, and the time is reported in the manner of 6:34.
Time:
4:59
